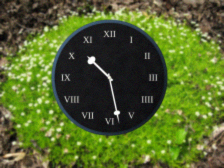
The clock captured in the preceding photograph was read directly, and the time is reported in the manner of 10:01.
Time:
10:28
